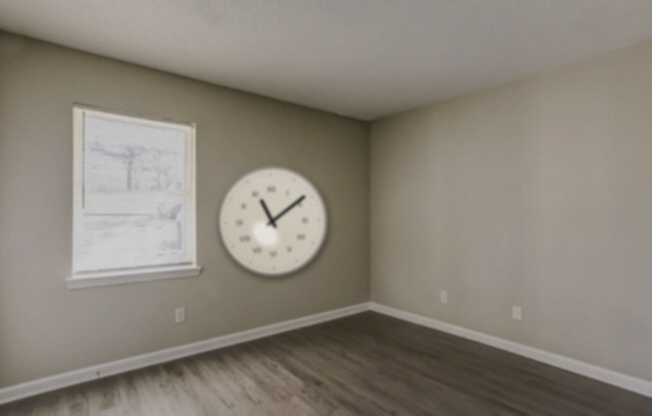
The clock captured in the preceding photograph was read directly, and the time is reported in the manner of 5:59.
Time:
11:09
